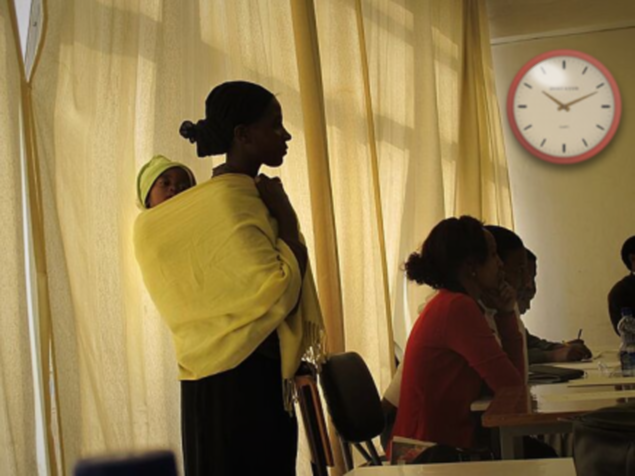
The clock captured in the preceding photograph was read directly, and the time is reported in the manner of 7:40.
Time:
10:11
